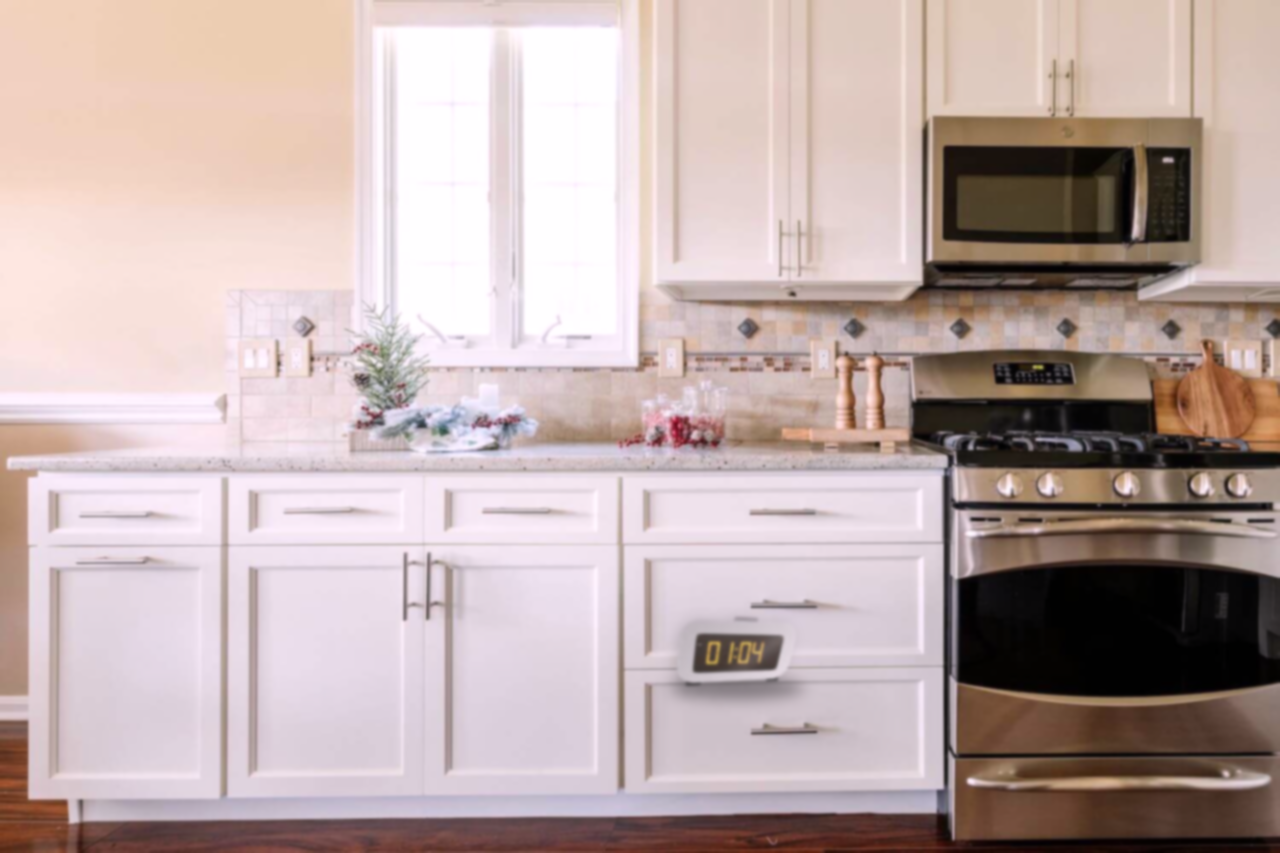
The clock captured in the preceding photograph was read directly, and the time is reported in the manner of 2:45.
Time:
1:04
